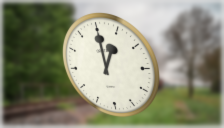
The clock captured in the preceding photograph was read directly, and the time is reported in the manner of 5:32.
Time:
1:00
